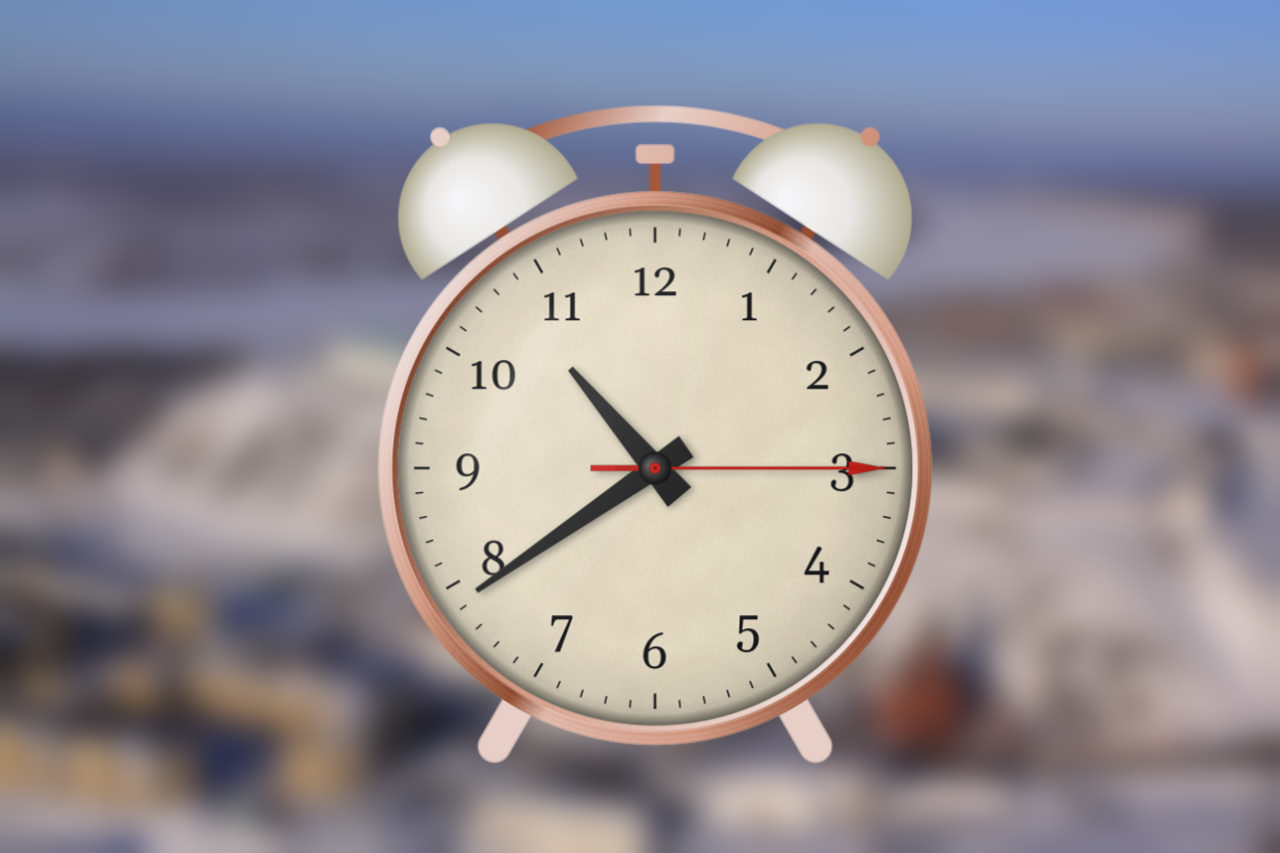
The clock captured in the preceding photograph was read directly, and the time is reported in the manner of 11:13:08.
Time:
10:39:15
